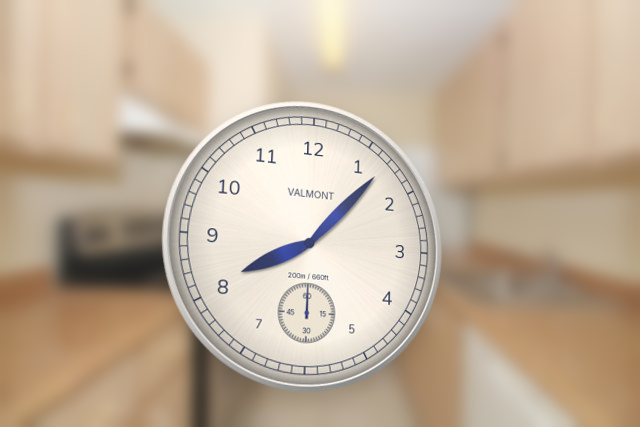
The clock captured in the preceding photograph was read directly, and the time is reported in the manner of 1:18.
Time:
8:07
